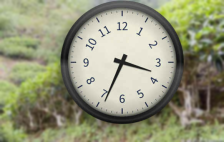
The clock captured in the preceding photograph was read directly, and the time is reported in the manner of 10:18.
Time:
3:34
